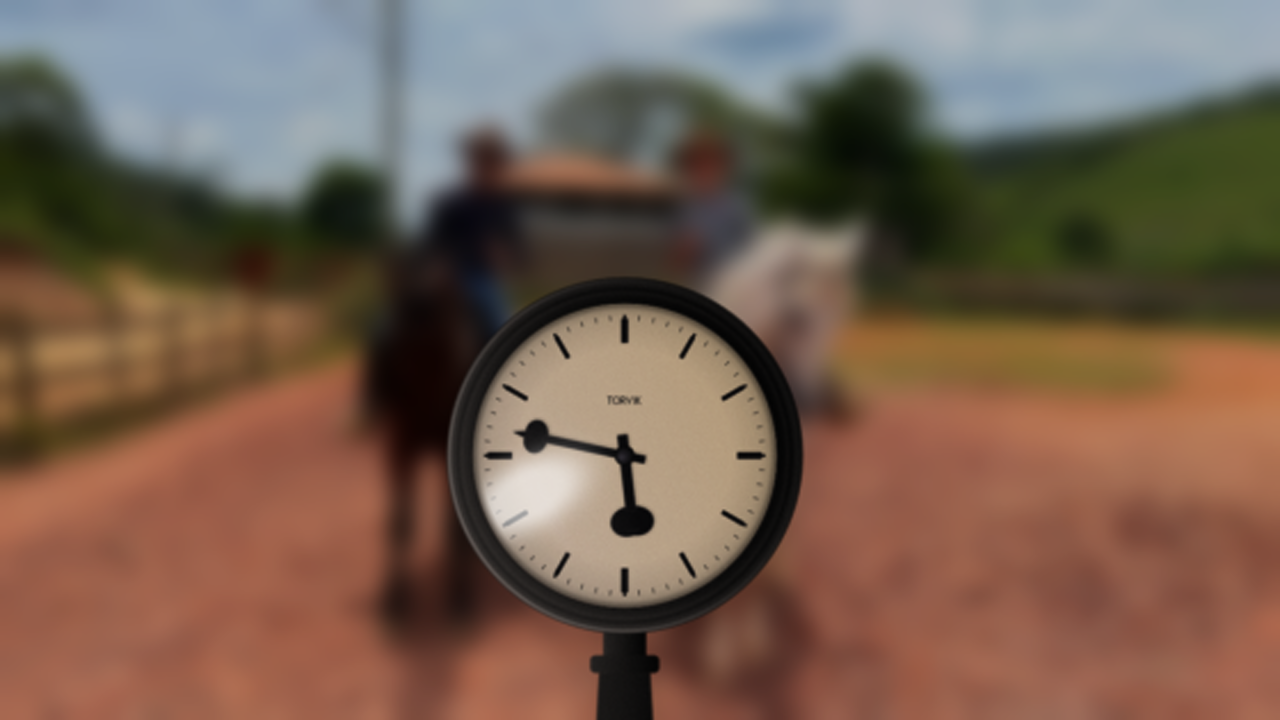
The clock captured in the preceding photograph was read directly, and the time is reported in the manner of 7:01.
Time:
5:47
